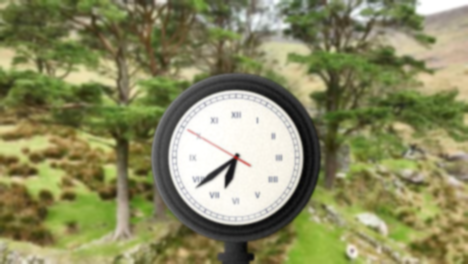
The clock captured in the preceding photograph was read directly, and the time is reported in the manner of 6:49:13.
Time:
6:38:50
